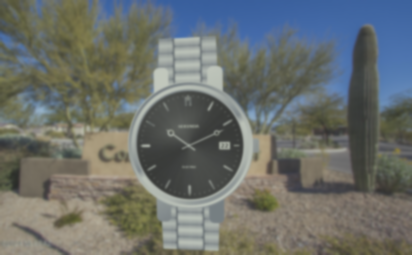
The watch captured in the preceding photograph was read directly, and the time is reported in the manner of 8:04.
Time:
10:11
